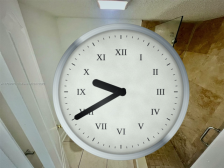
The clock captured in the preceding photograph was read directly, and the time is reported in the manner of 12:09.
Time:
9:40
